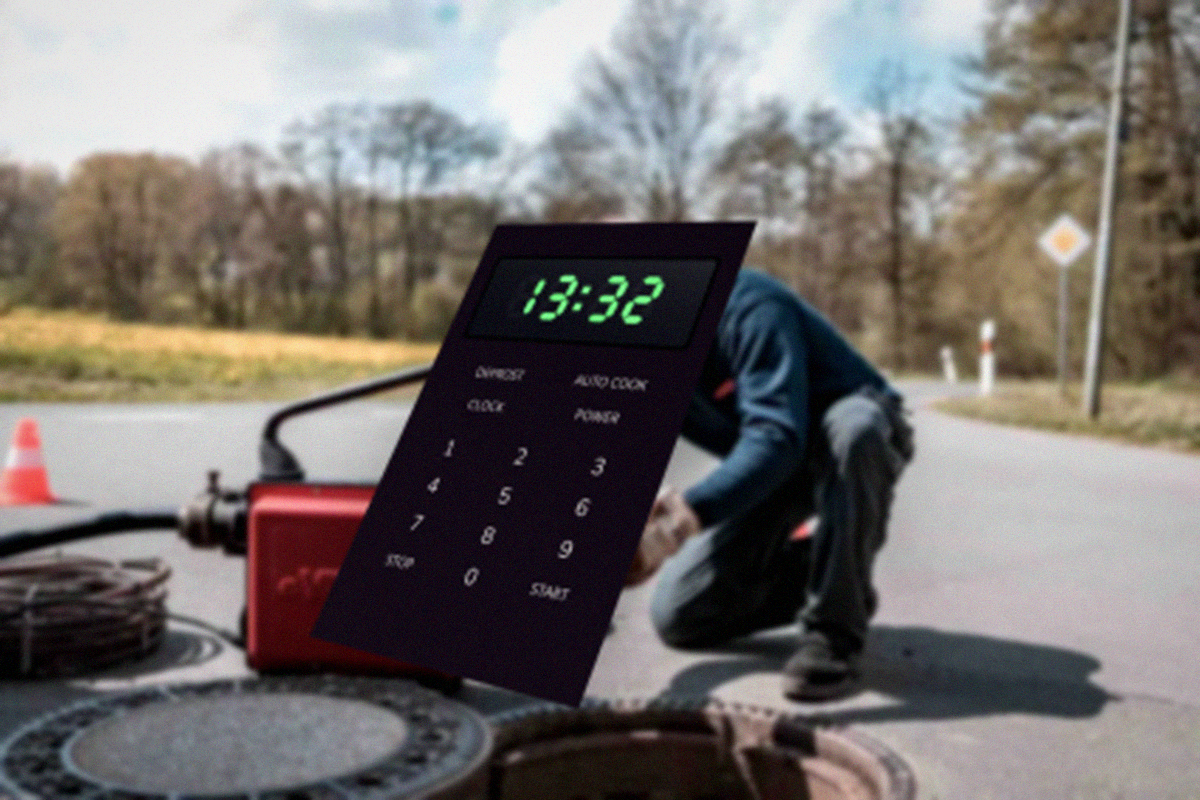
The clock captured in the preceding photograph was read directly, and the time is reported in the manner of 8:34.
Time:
13:32
